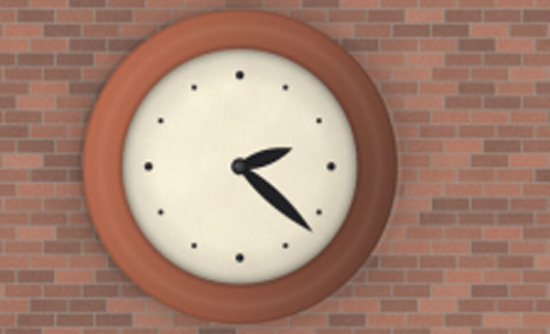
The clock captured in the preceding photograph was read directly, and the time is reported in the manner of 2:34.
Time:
2:22
